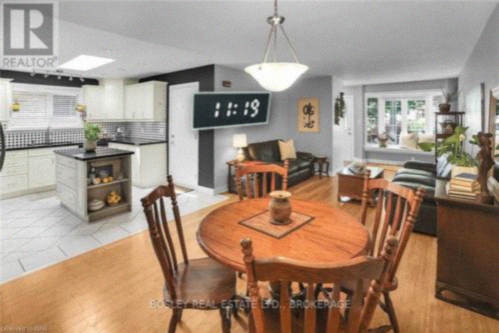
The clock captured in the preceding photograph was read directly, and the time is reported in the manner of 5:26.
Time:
11:19
